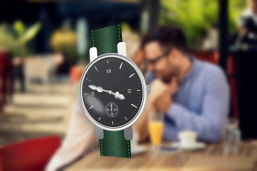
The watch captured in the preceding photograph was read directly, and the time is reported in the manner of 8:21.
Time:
3:48
